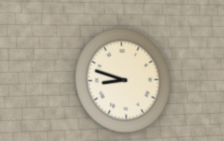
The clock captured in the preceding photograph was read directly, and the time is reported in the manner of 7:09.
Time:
8:48
